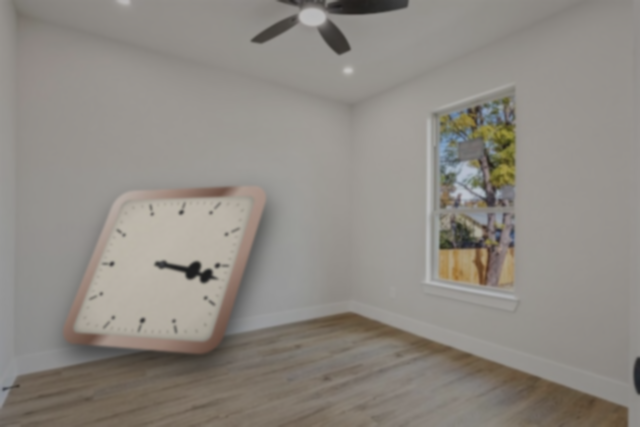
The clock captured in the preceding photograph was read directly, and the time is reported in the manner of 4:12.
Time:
3:17
